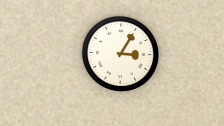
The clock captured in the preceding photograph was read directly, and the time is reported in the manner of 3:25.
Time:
3:05
